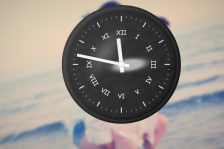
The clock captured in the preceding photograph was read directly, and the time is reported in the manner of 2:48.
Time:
11:47
